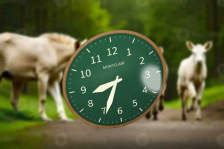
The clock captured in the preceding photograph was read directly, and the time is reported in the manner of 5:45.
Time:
8:34
